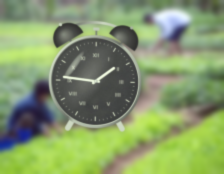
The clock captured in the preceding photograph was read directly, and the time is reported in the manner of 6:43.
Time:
1:46
